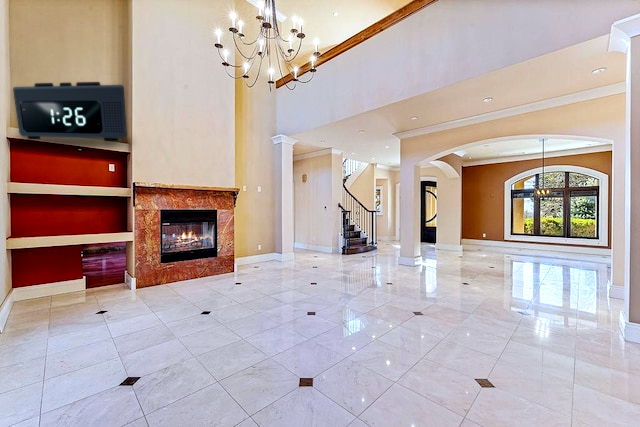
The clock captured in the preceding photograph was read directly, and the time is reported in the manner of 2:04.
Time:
1:26
